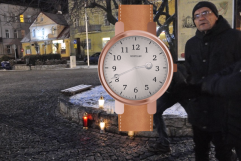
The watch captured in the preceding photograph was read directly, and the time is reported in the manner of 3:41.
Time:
2:41
